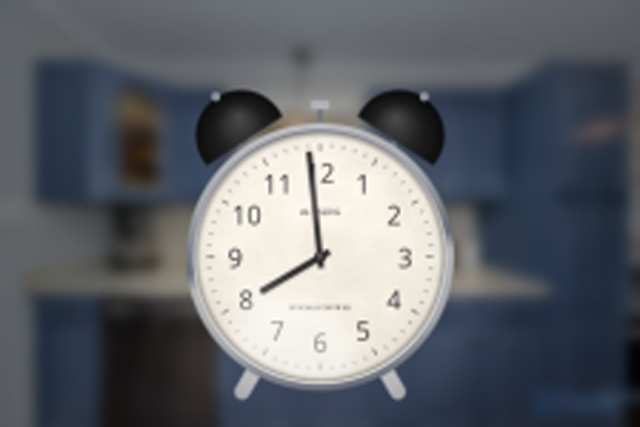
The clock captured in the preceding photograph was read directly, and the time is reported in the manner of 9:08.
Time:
7:59
